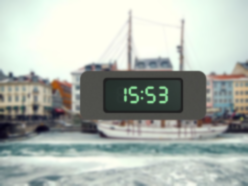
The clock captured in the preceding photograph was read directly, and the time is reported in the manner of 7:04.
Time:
15:53
